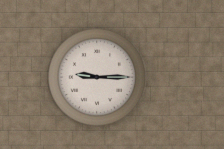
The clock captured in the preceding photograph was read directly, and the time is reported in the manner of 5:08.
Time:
9:15
